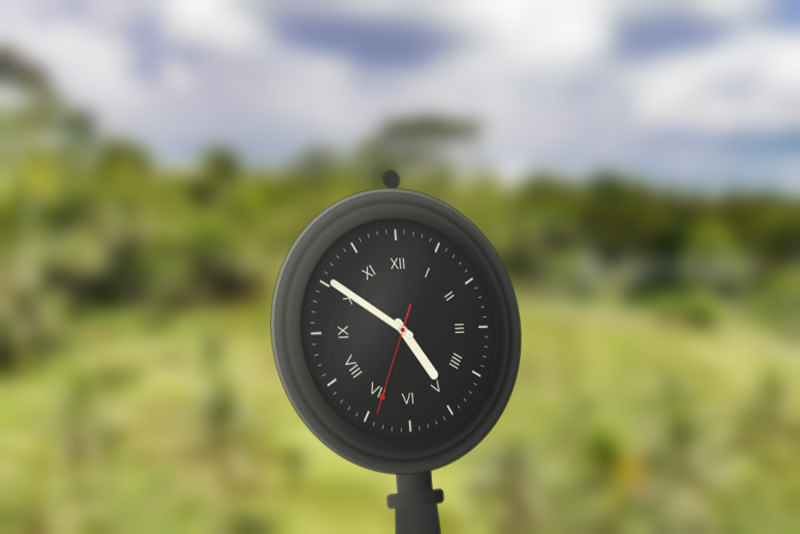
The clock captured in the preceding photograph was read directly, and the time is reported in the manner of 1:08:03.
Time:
4:50:34
